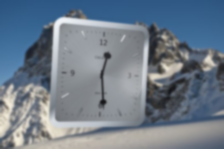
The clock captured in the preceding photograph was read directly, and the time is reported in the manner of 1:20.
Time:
12:29
